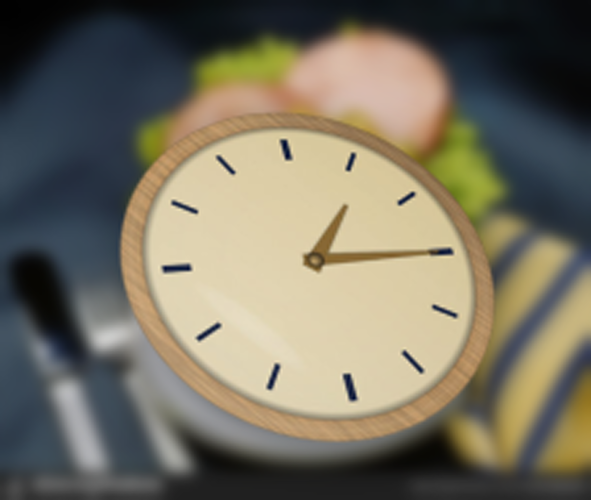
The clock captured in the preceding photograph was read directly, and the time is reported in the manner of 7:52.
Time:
1:15
